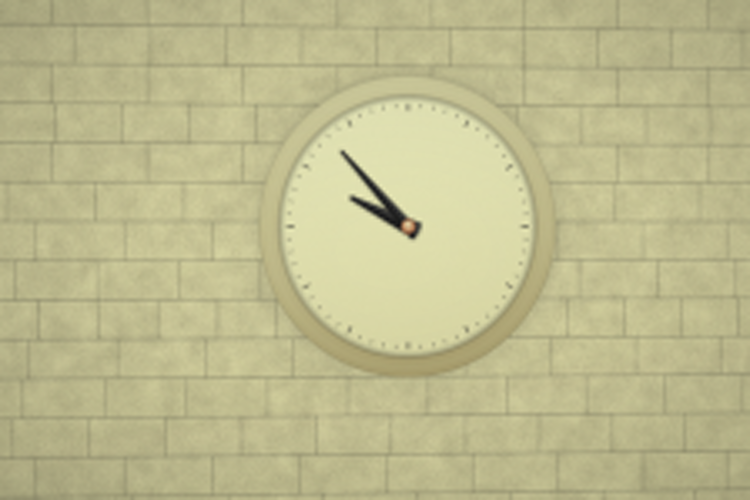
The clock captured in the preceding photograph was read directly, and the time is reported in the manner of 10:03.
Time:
9:53
